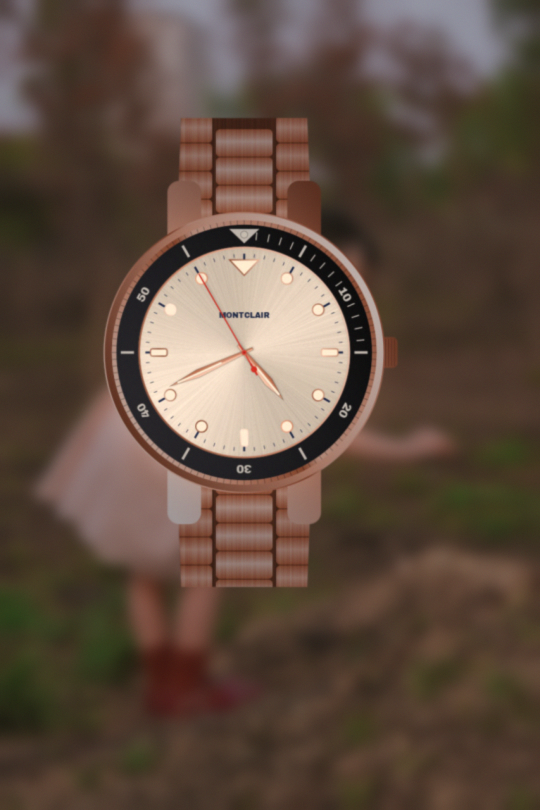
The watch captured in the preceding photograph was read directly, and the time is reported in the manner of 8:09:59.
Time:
4:40:55
